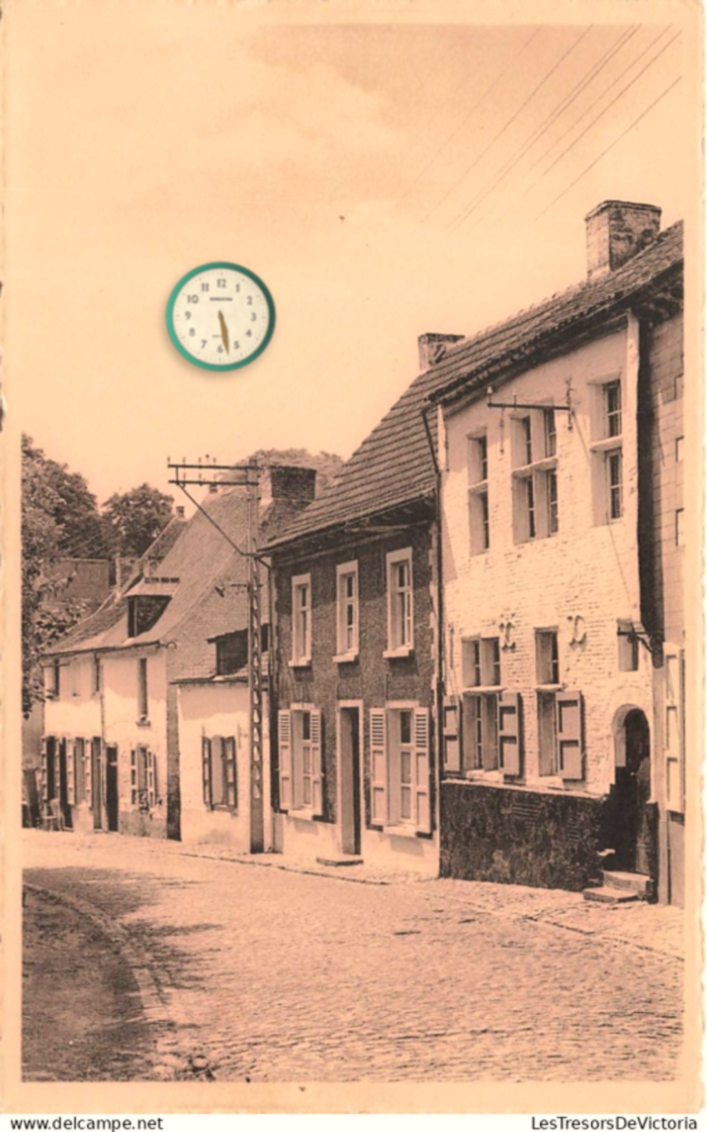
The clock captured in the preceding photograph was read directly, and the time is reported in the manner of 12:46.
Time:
5:28
